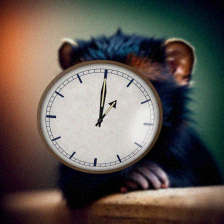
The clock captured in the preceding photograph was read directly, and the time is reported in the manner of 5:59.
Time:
1:00
